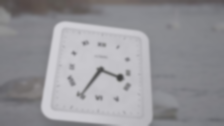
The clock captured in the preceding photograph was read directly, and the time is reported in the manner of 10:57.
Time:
3:35
